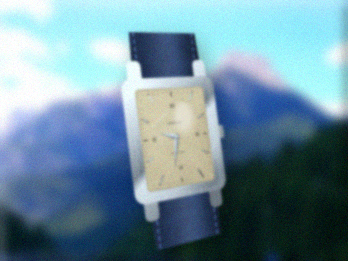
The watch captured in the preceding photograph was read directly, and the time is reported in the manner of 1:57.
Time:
9:32
